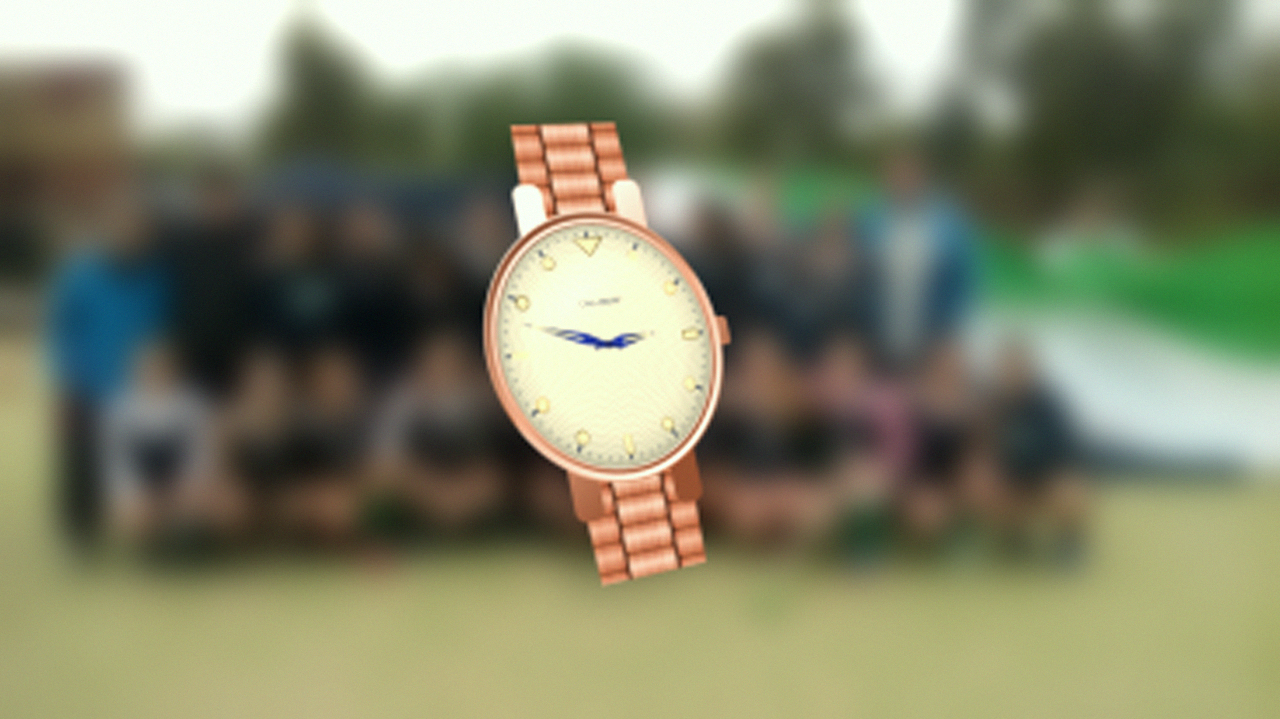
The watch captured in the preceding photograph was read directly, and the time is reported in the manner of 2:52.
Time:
2:48
